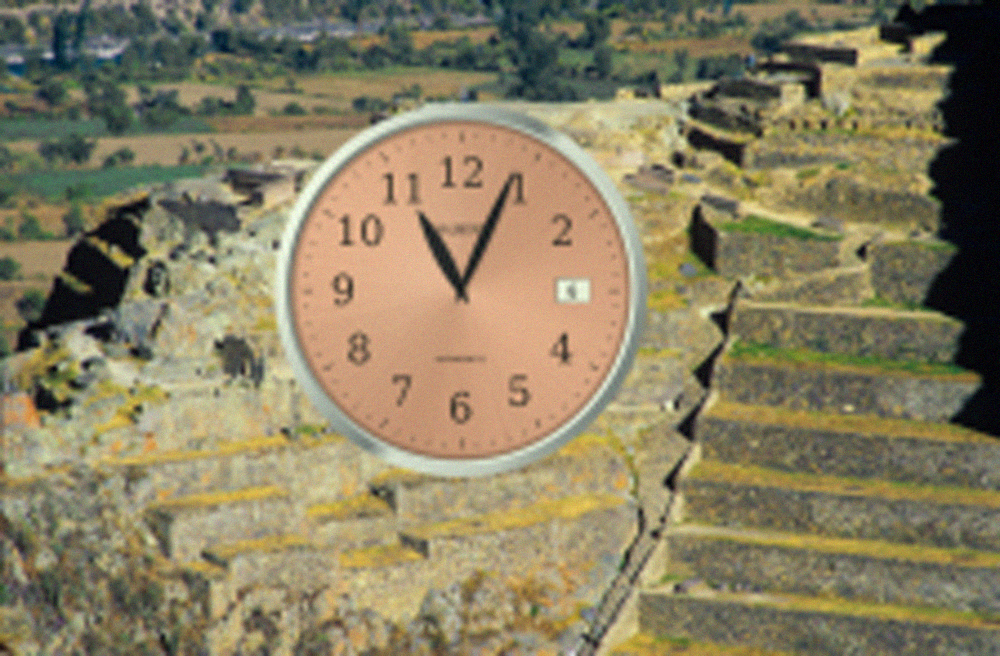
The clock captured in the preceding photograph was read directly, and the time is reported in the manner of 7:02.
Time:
11:04
